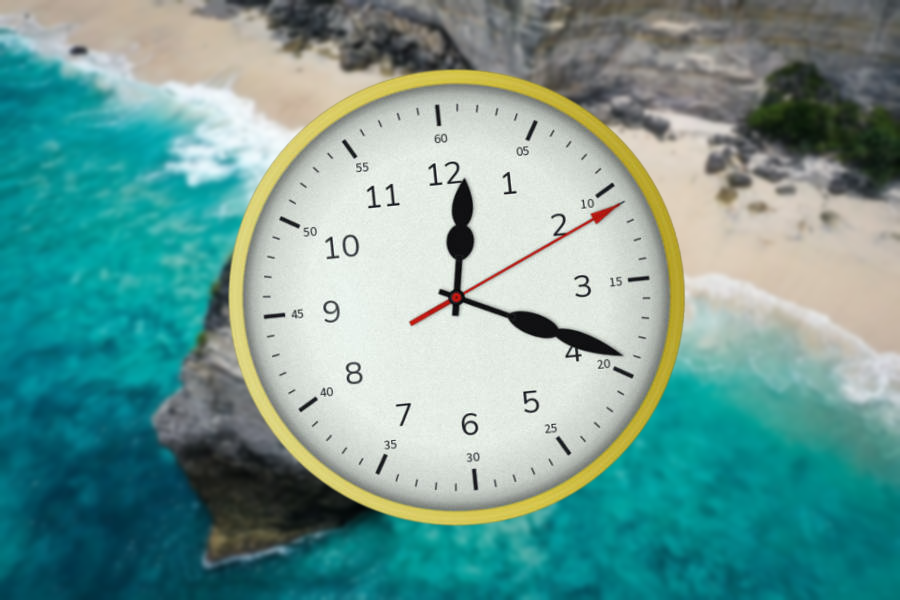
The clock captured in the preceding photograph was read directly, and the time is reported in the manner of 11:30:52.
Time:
12:19:11
